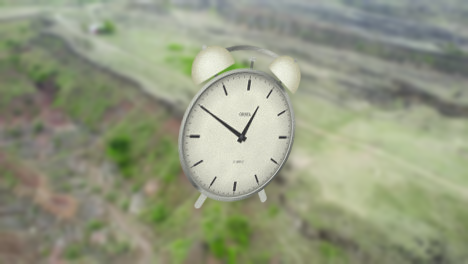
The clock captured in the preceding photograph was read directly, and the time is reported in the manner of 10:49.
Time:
12:50
